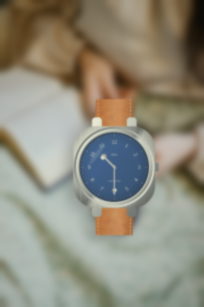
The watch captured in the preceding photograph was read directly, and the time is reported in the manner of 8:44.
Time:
10:30
